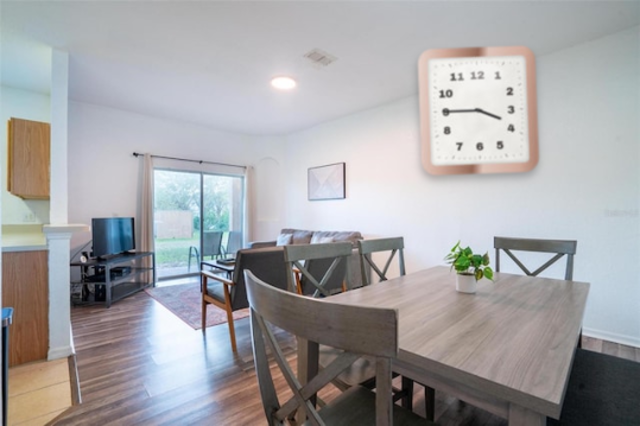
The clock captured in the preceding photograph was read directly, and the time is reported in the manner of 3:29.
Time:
3:45
